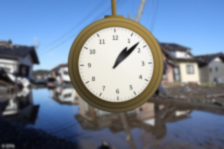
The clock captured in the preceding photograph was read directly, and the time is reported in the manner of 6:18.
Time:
1:08
